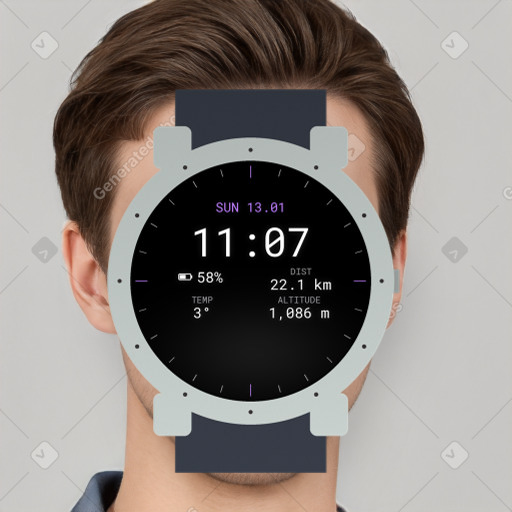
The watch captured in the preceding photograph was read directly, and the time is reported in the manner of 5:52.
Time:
11:07
